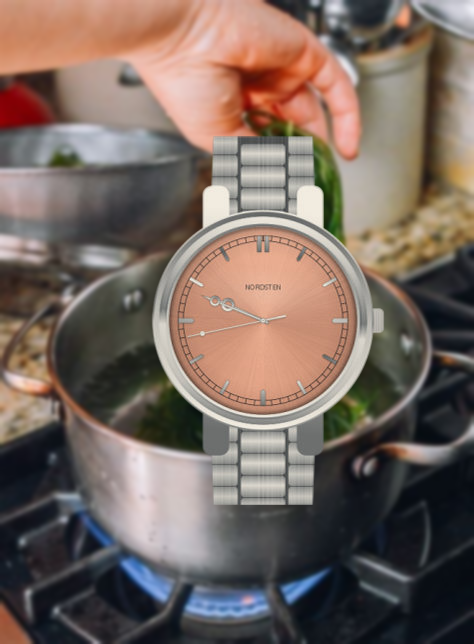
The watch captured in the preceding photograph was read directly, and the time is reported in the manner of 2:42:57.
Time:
9:48:43
